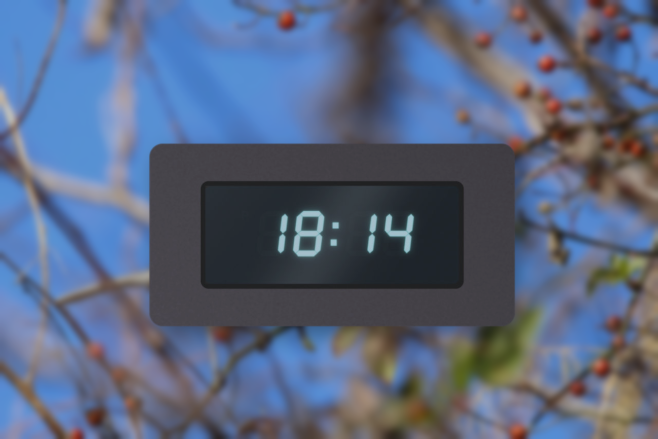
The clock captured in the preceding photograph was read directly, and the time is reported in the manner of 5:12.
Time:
18:14
